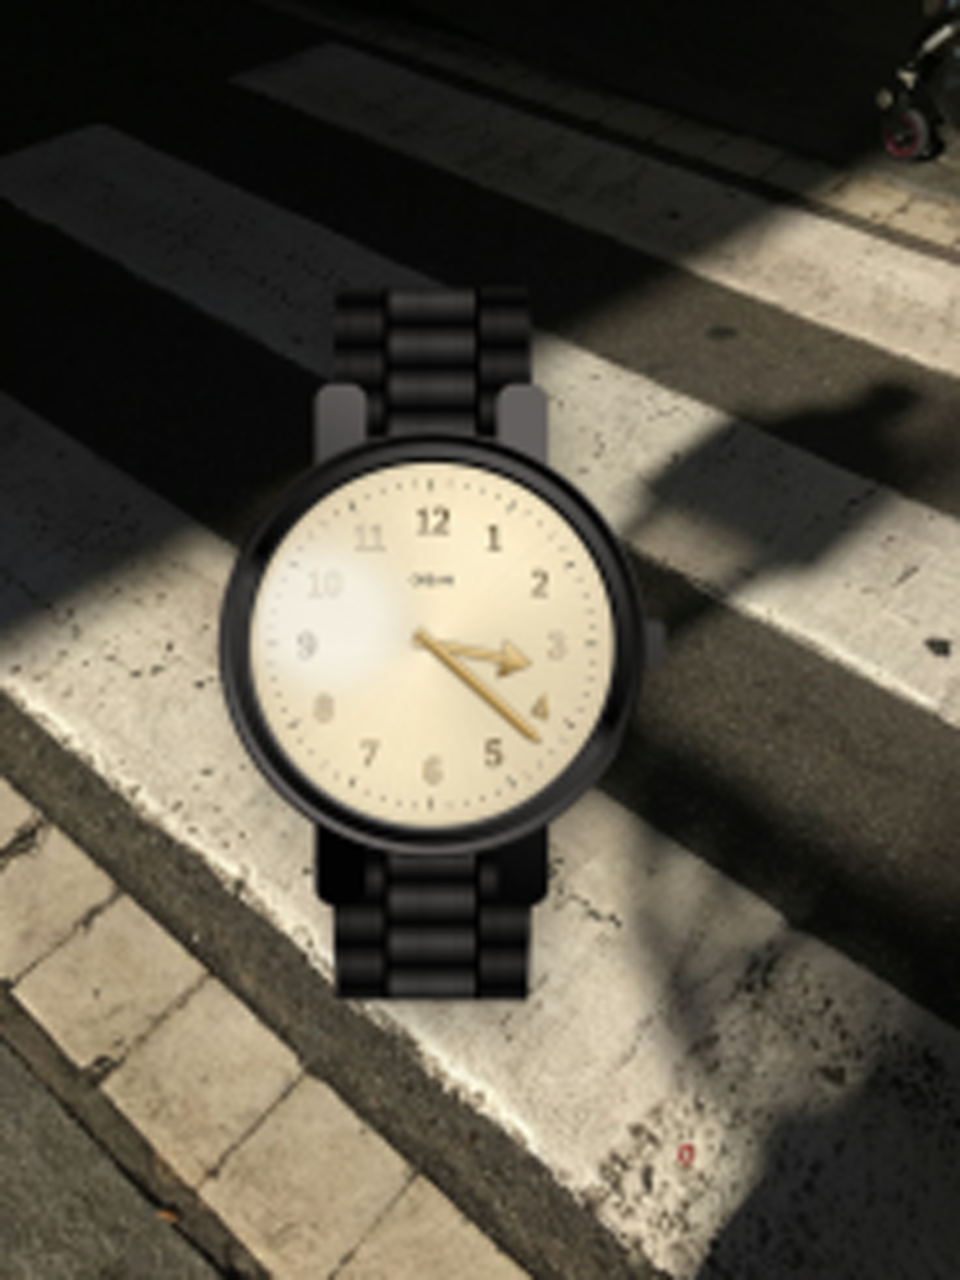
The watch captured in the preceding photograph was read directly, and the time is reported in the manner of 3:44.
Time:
3:22
